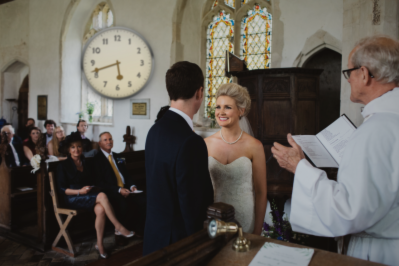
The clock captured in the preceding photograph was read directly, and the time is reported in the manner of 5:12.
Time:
5:42
